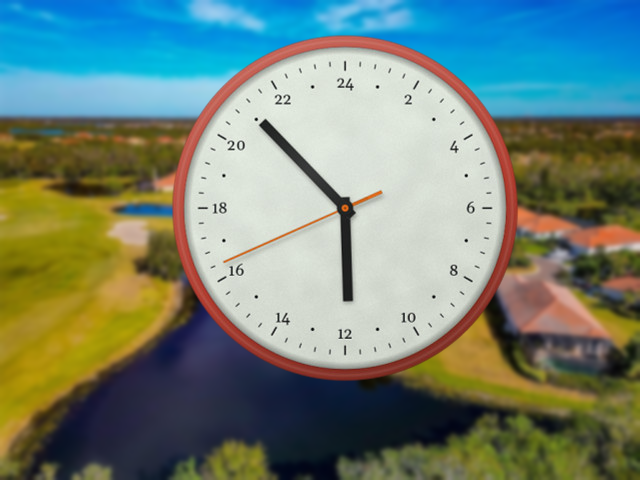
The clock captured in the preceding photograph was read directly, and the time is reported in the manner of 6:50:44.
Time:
11:52:41
